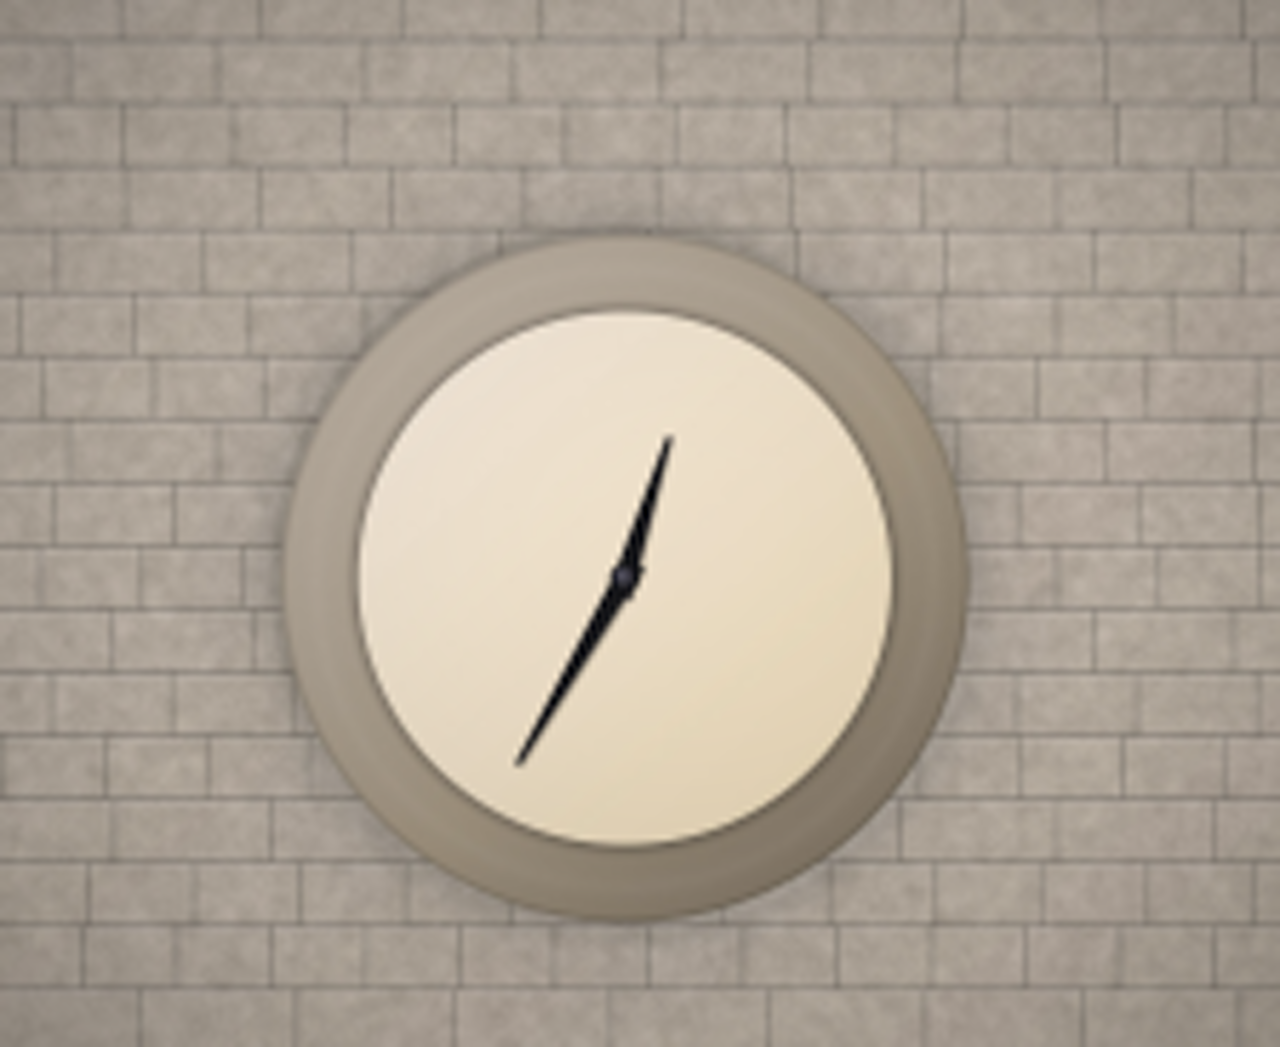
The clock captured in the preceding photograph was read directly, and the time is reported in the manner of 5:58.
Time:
12:35
